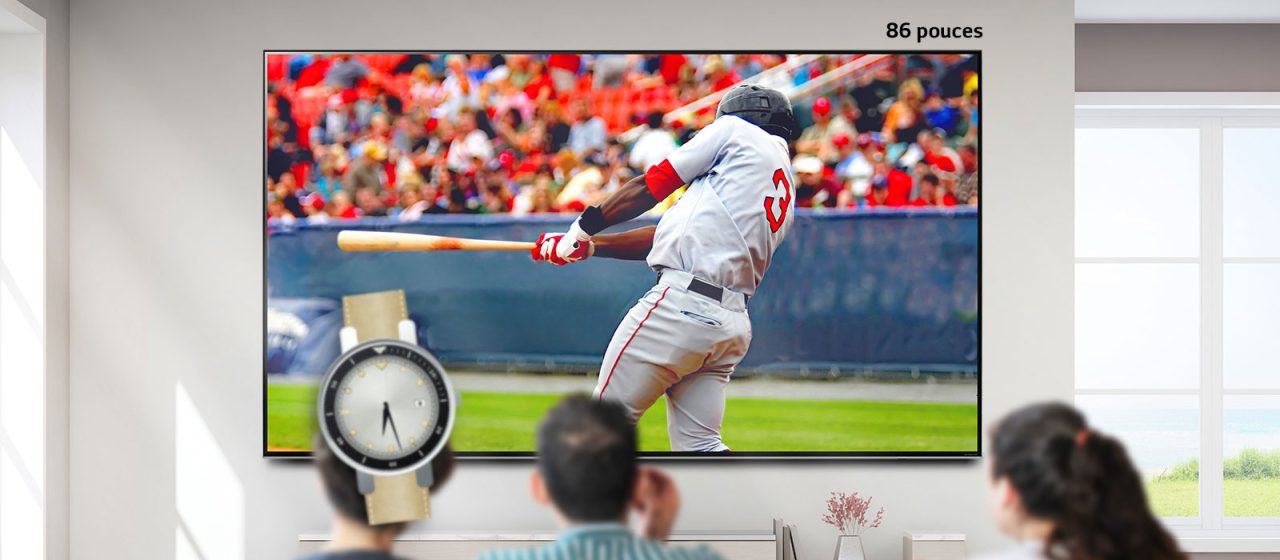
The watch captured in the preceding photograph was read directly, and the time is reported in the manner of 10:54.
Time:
6:28
